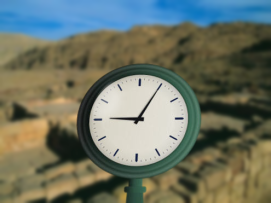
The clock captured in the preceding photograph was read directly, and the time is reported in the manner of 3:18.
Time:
9:05
